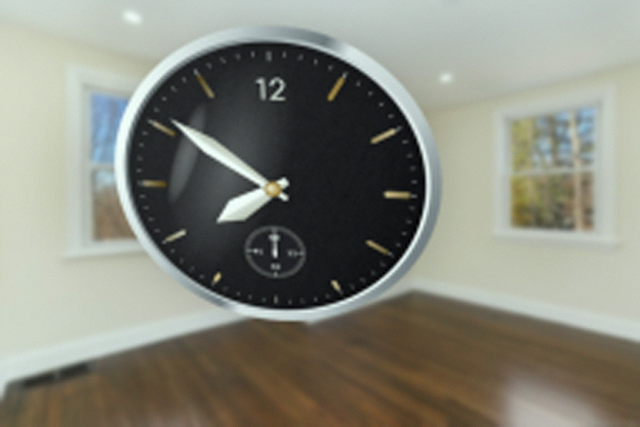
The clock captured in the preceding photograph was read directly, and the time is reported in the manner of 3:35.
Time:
7:51
